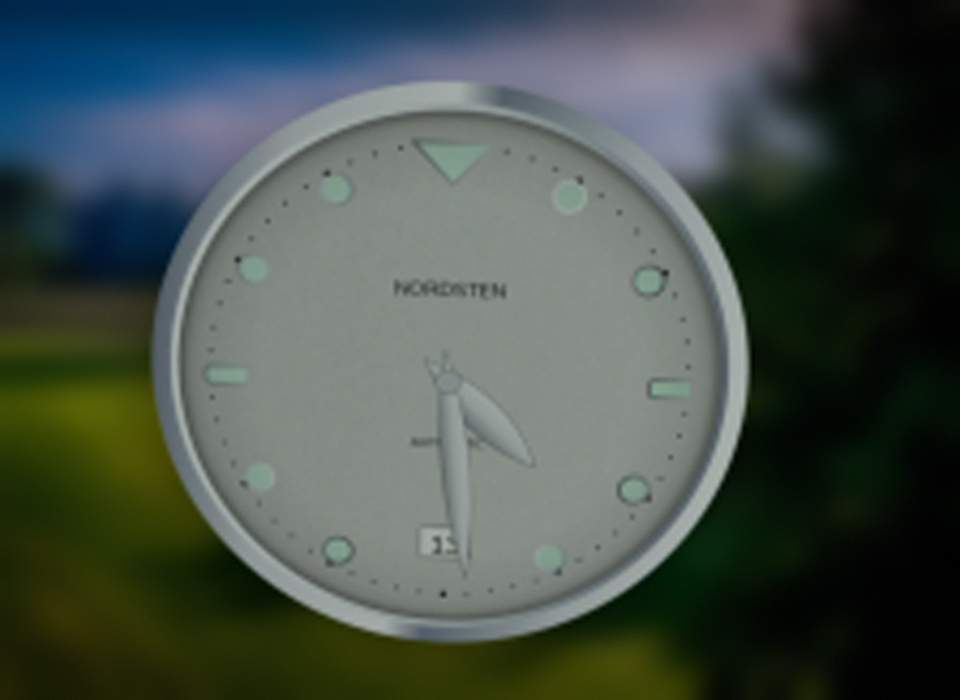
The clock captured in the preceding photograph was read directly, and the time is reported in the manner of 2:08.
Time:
4:29
